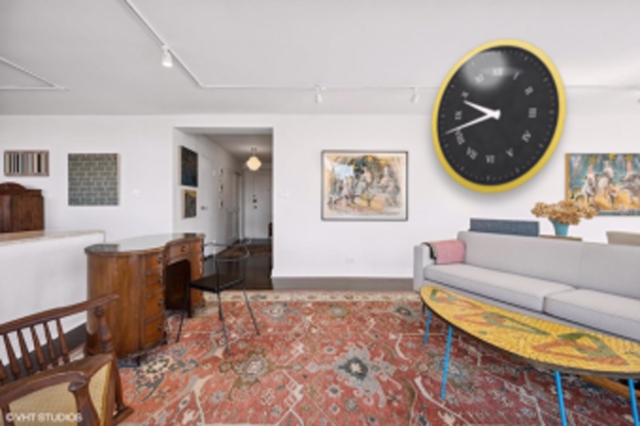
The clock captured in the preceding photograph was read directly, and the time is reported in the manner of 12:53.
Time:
9:42
